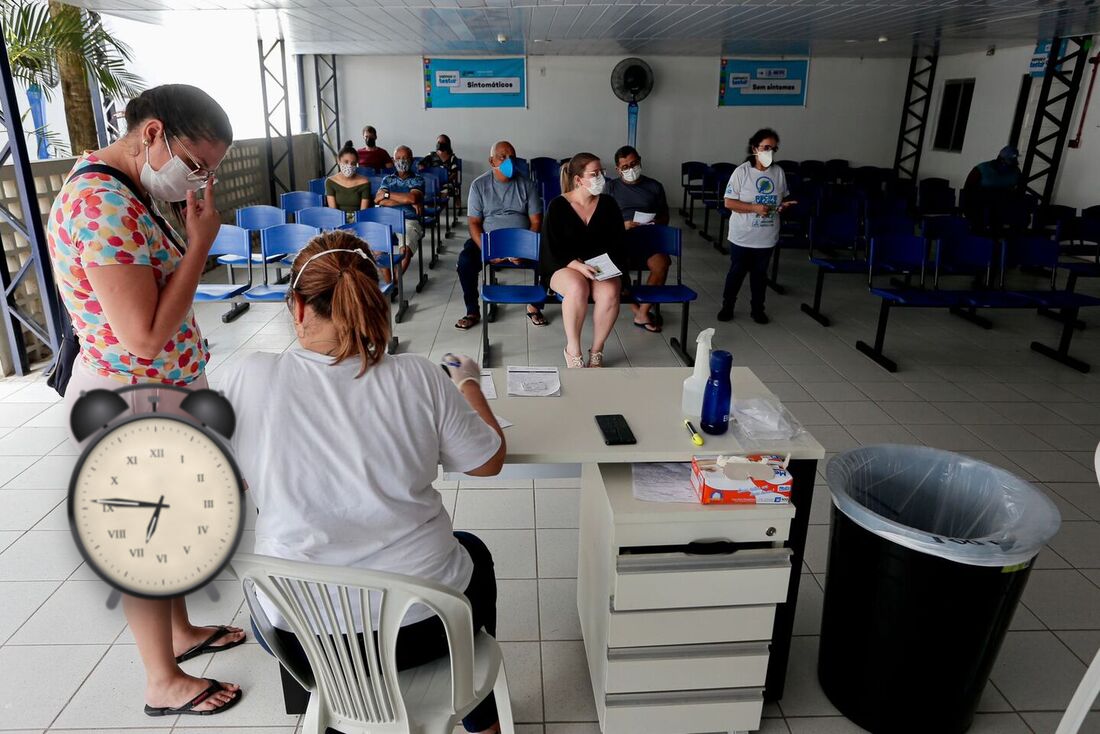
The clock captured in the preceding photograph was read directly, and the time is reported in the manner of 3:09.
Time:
6:46
